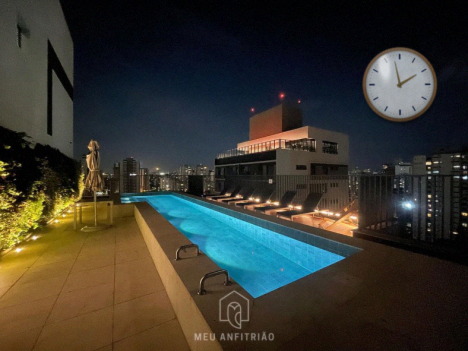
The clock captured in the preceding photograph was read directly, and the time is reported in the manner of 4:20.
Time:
1:58
